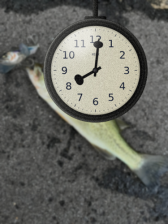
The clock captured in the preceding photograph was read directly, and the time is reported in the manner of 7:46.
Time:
8:01
